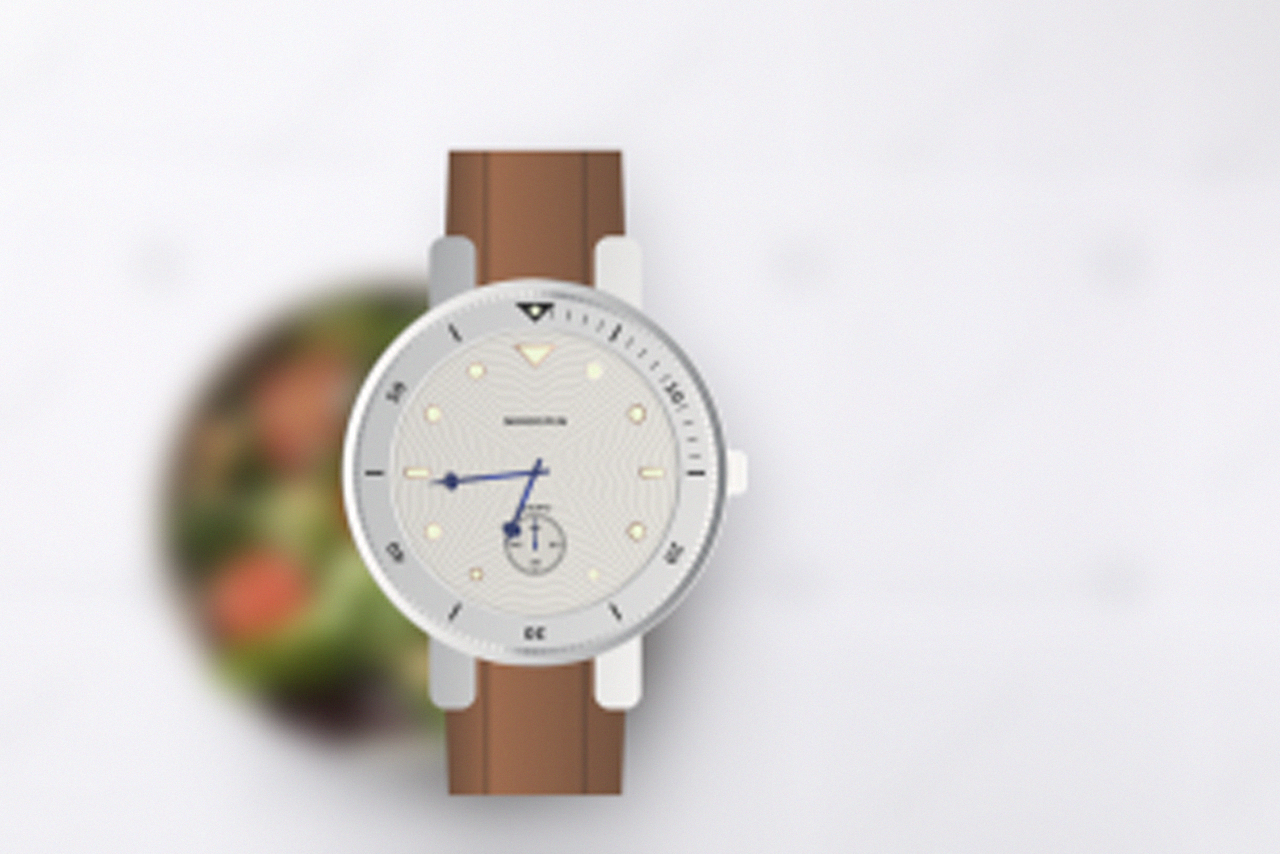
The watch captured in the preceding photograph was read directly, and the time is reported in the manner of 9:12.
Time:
6:44
